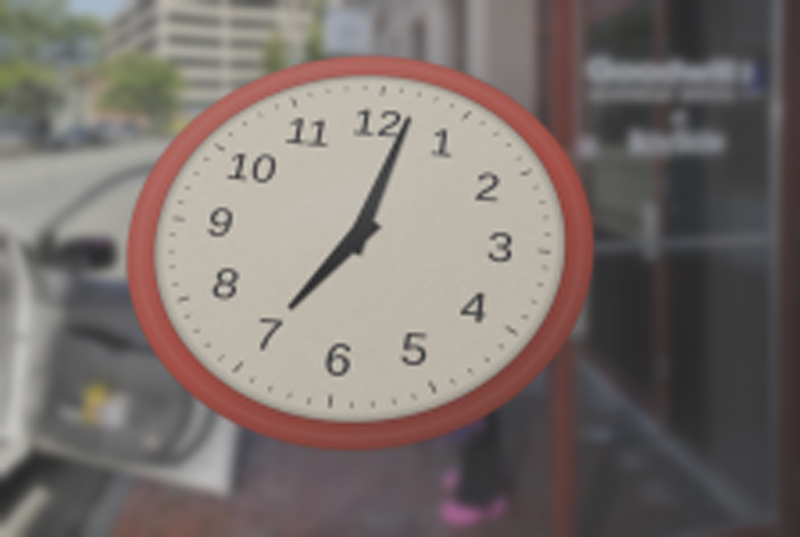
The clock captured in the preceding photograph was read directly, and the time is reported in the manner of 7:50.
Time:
7:02
